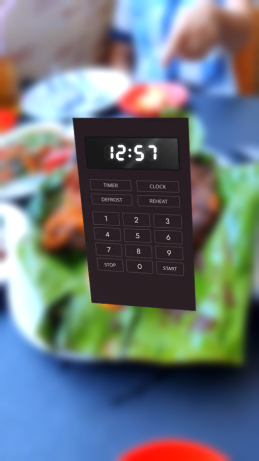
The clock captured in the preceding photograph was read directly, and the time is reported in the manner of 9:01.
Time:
12:57
